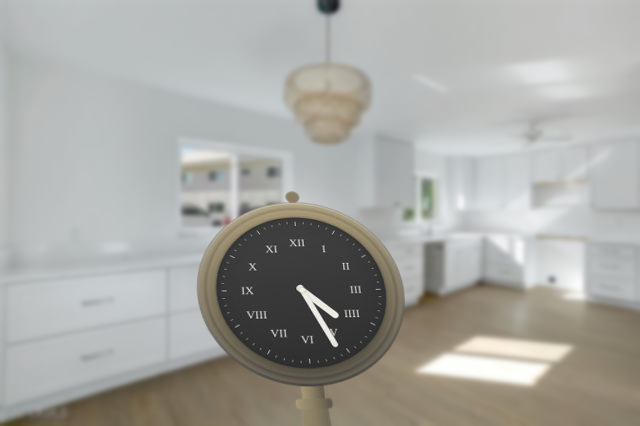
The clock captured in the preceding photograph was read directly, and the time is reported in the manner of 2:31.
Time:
4:26
